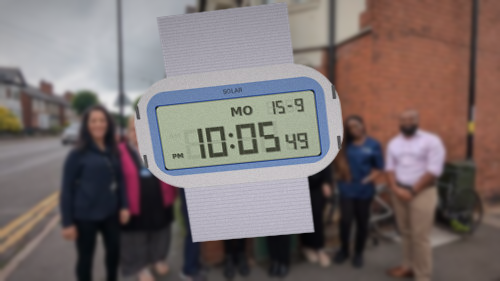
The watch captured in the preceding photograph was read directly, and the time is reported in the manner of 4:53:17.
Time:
10:05:49
